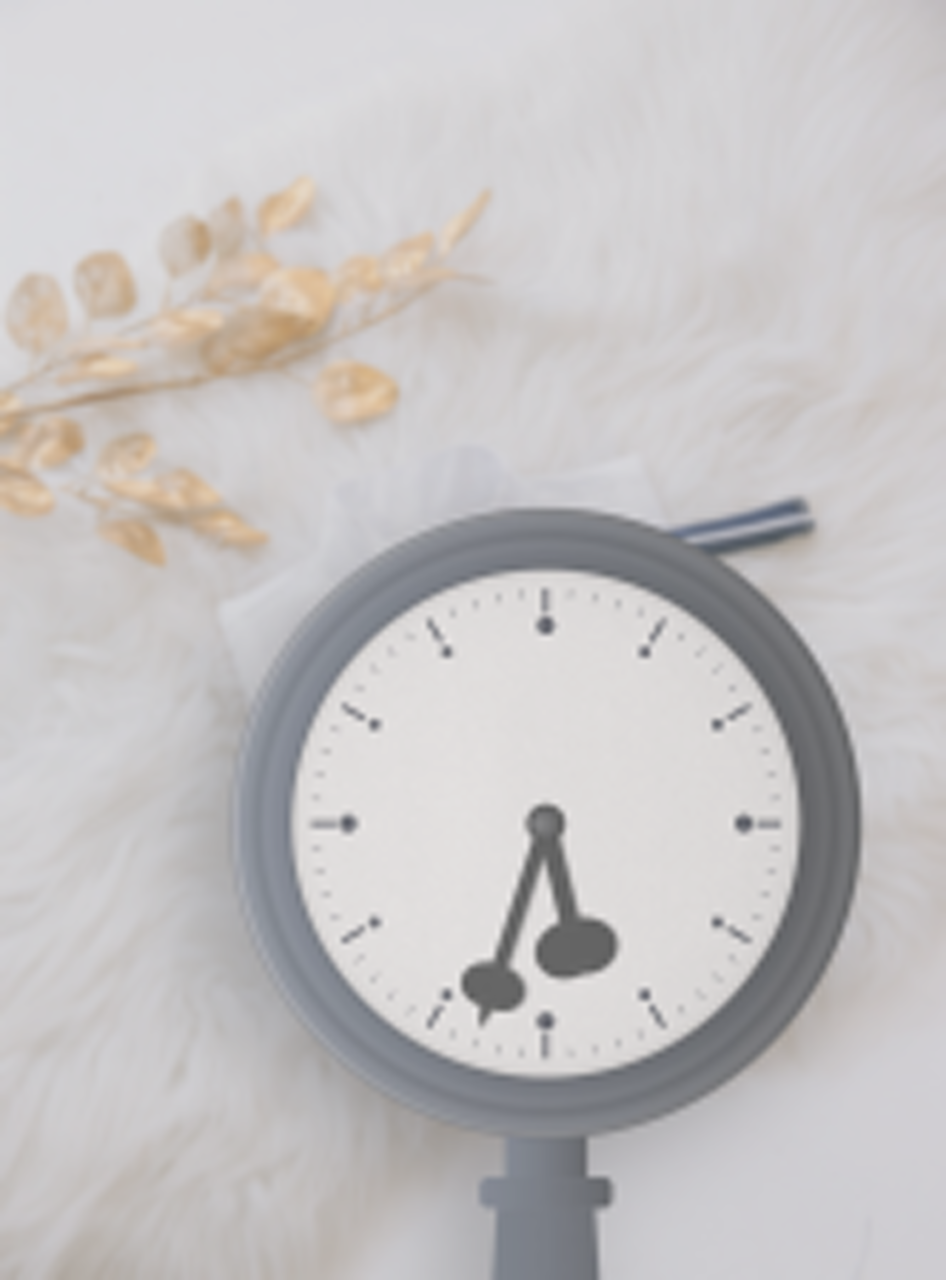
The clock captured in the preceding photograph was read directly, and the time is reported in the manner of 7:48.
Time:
5:33
